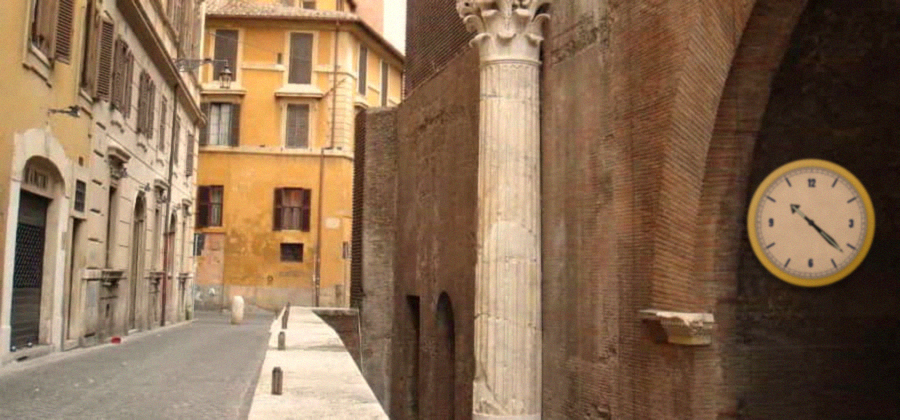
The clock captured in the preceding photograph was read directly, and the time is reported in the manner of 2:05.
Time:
10:22
